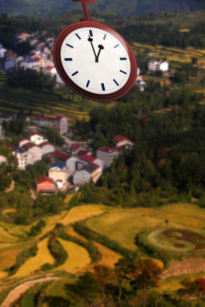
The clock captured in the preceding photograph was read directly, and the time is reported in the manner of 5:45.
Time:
12:59
